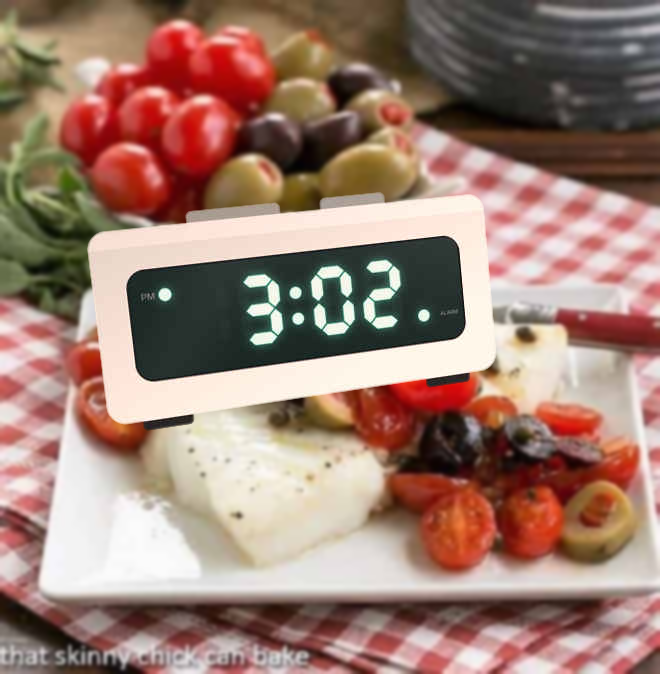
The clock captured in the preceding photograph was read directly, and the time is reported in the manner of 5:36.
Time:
3:02
